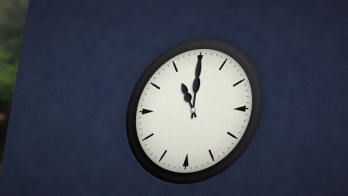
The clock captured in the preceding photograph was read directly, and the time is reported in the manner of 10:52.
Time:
11:00
